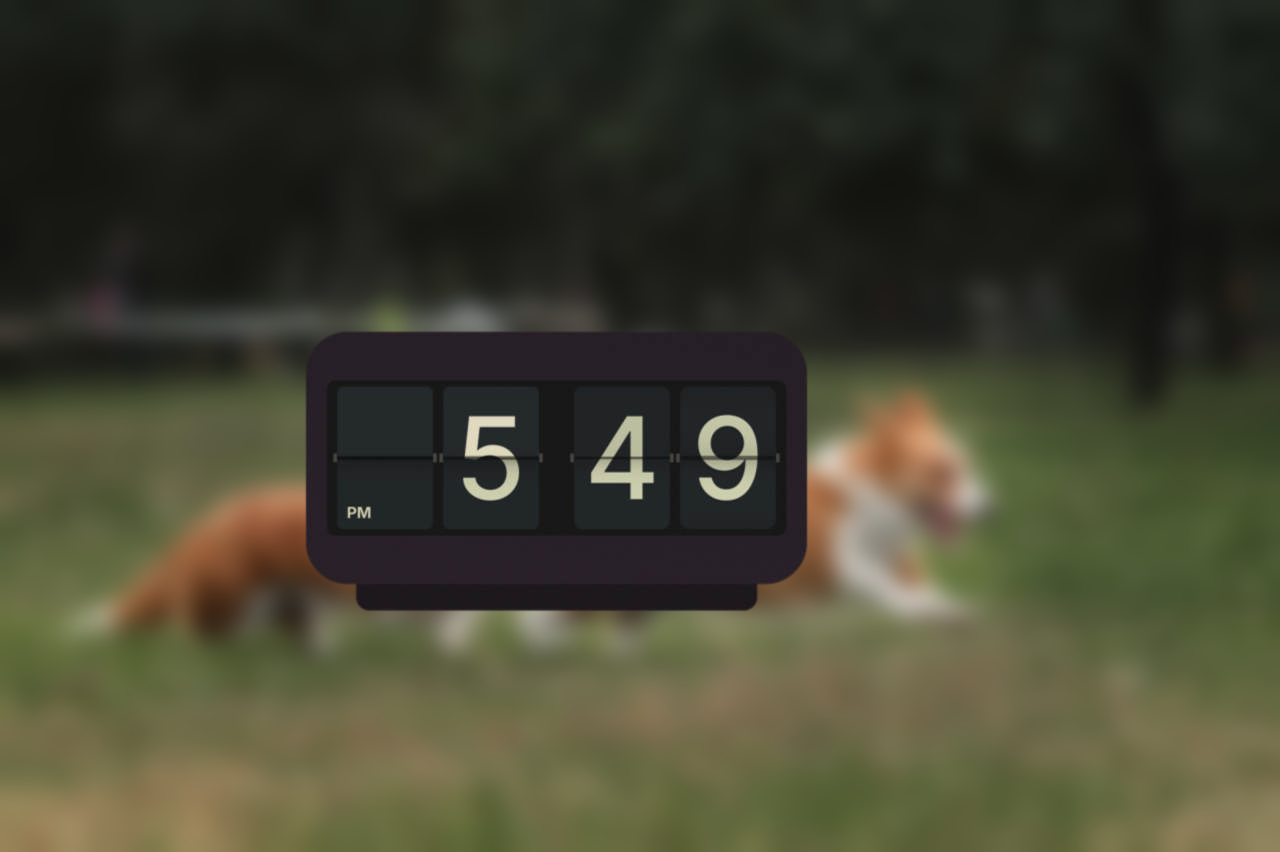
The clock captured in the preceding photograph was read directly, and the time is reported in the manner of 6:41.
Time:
5:49
